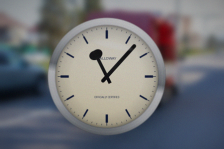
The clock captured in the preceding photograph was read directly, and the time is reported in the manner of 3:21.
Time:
11:07
